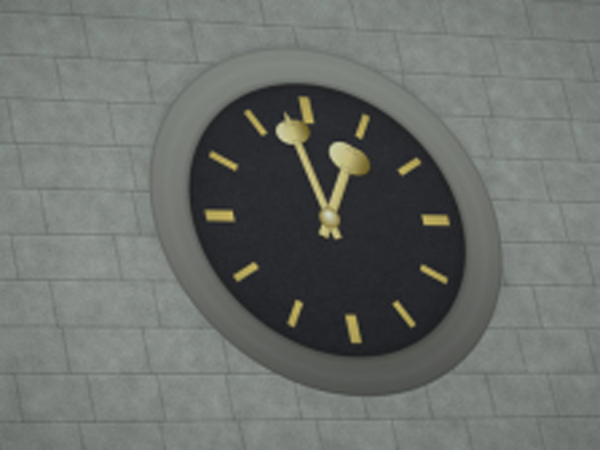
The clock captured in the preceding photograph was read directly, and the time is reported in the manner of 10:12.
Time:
12:58
